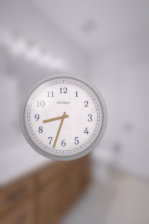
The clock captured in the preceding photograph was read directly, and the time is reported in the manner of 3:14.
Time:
8:33
